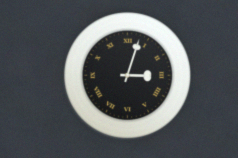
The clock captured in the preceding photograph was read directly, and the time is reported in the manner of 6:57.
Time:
3:03
